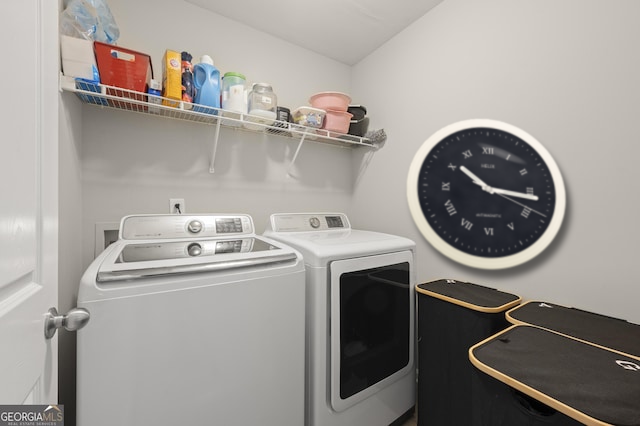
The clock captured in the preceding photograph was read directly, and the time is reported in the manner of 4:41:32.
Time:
10:16:19
